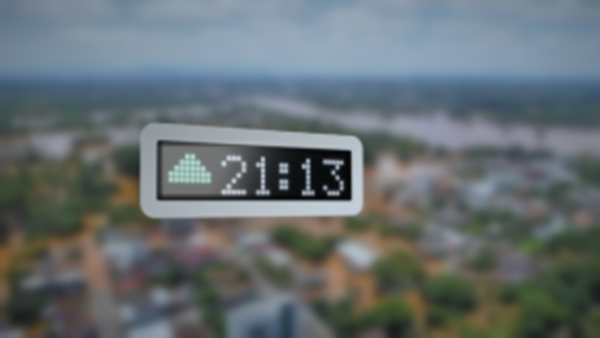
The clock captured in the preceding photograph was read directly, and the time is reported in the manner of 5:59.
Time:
21:13
